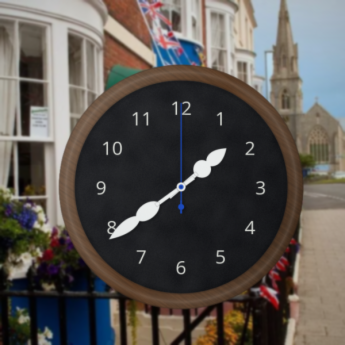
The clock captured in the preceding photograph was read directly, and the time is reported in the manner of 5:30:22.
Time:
1:39:00
